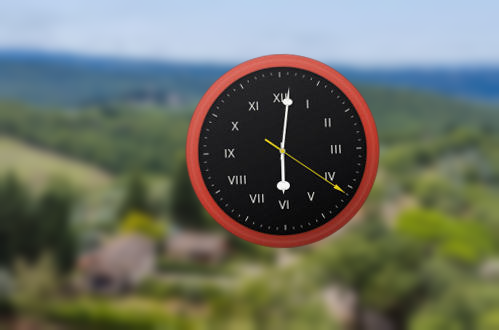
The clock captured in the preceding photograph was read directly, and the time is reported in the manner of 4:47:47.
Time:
6:01:21
